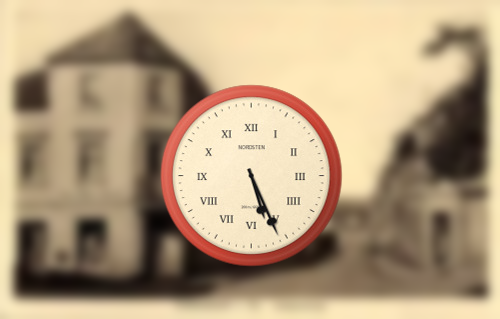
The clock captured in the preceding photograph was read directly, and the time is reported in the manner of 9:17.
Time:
5:26
